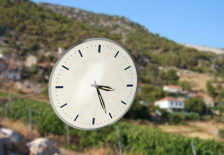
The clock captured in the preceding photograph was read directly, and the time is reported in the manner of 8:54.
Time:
3:26
